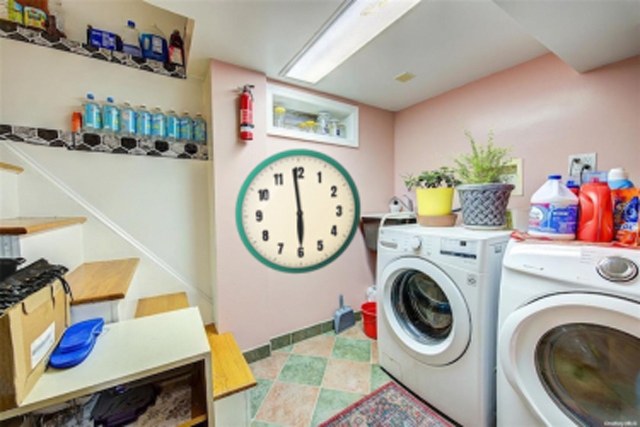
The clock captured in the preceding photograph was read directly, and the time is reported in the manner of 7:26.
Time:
5:59
